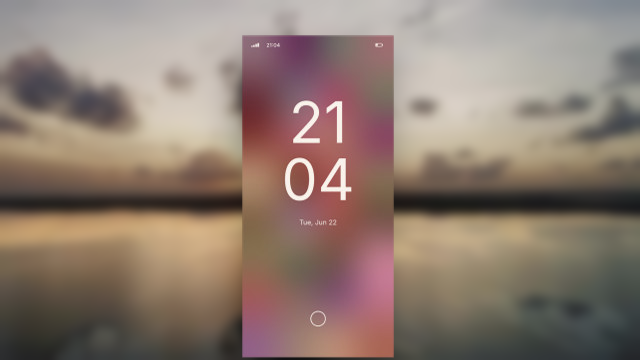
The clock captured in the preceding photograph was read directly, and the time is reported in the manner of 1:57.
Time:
21:04
